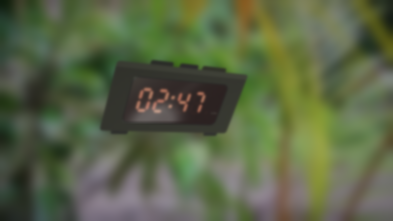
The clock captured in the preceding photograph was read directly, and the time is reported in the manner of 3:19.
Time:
2:47
